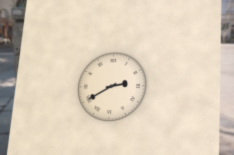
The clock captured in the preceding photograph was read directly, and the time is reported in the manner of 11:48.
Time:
2:40
